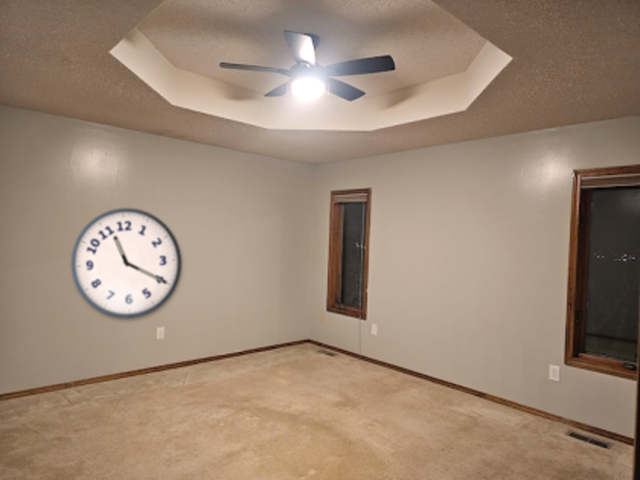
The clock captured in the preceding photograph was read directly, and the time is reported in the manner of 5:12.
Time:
11:20
